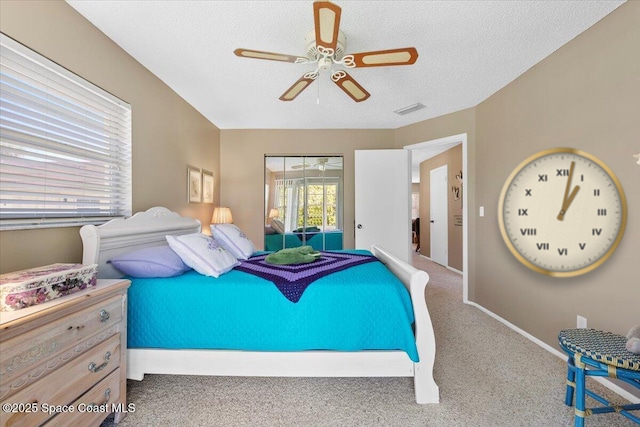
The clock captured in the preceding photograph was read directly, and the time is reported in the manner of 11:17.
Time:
1:02
